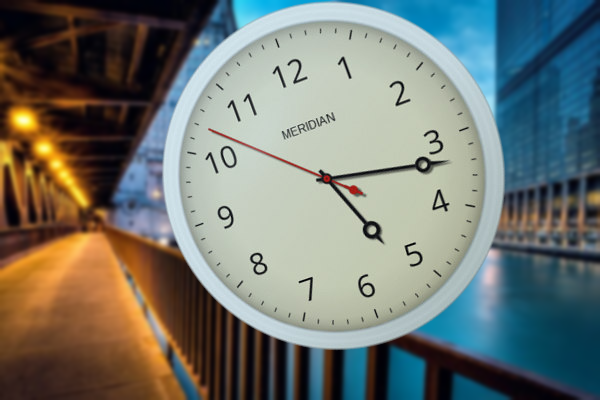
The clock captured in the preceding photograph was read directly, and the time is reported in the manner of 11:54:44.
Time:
5:16:52
